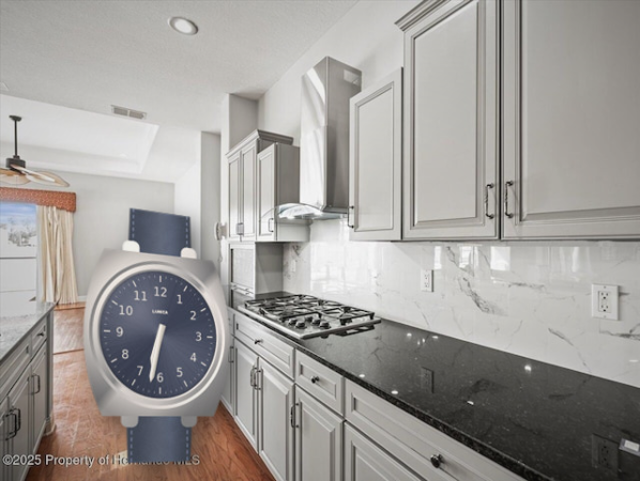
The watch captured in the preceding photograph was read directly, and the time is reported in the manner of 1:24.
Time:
6:32
